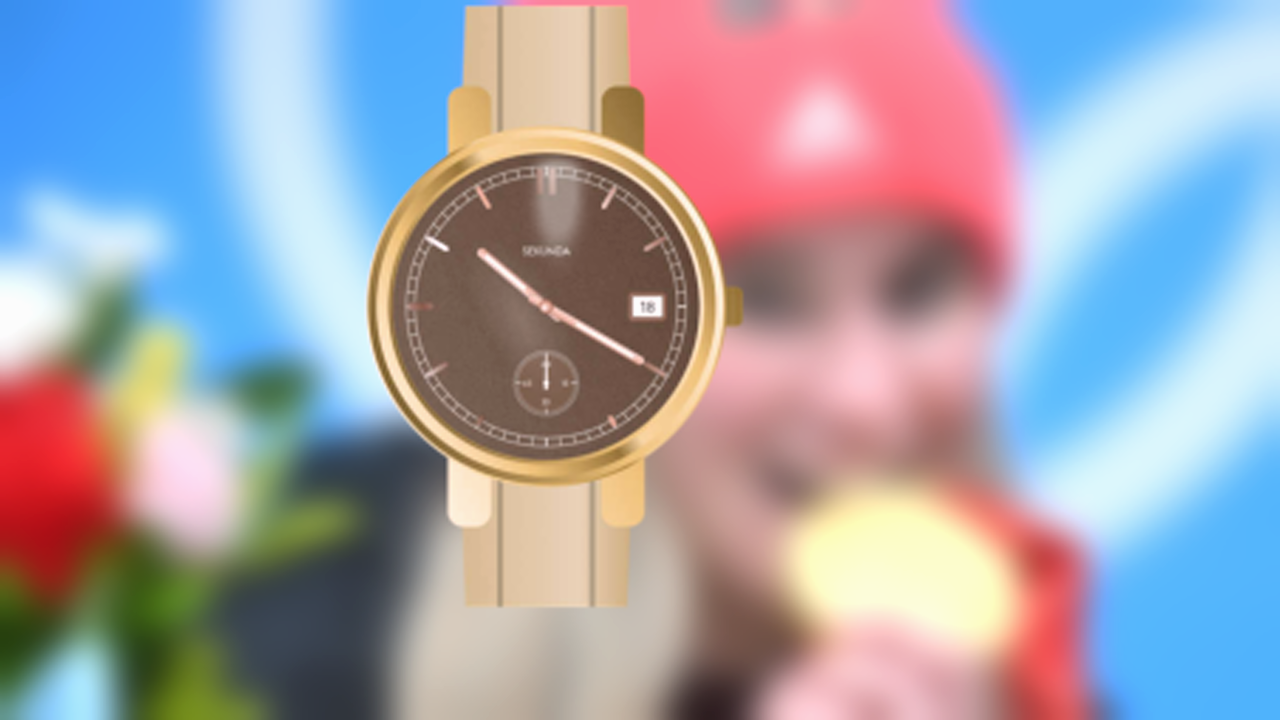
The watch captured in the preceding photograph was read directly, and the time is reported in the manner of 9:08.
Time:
10:20
